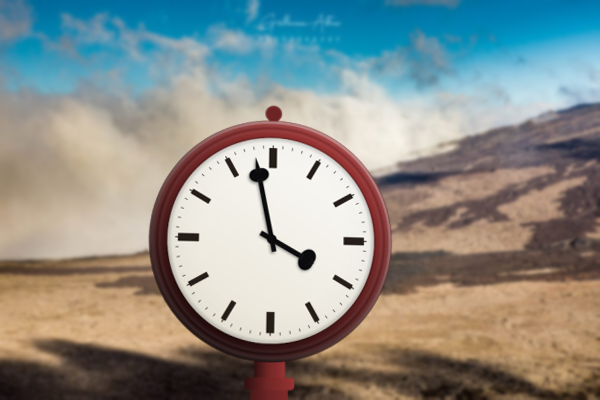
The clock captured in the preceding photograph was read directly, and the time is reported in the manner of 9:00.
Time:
3:58
